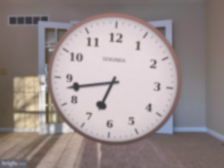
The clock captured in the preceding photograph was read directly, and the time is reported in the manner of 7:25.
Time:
6:43
